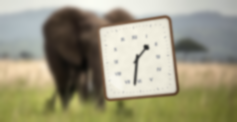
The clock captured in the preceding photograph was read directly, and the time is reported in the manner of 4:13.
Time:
1:32
